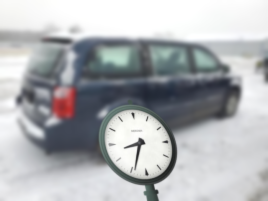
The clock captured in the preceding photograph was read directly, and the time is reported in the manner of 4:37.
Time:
8:34
